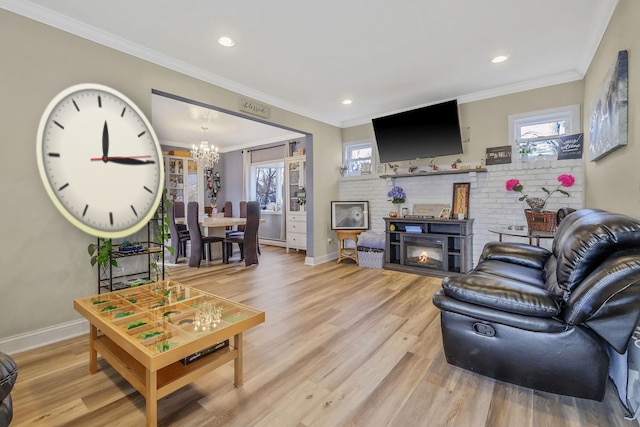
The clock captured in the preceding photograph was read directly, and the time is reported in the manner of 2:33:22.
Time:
12:15:14
